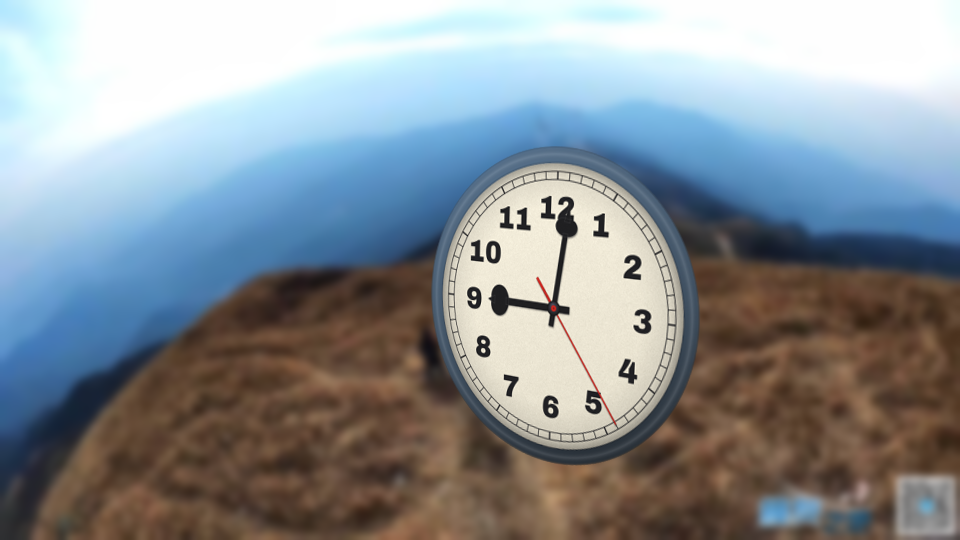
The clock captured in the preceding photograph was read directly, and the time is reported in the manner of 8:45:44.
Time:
9:01:24
